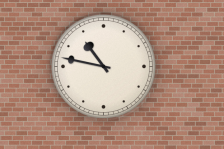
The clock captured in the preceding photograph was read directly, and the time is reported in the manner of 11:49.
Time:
10:47
